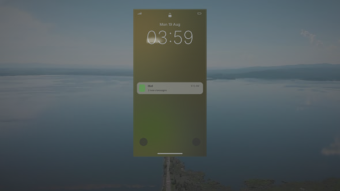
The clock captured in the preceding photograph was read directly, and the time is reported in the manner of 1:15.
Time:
3:59
